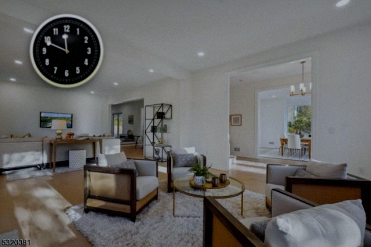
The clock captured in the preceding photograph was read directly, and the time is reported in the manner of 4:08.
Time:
11:49
